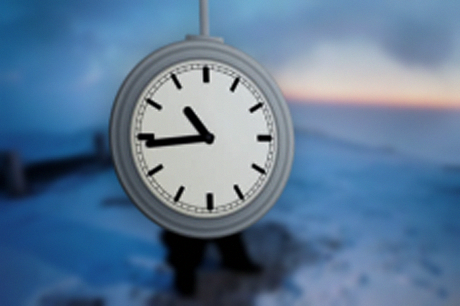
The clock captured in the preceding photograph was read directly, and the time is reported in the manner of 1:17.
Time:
10:44
